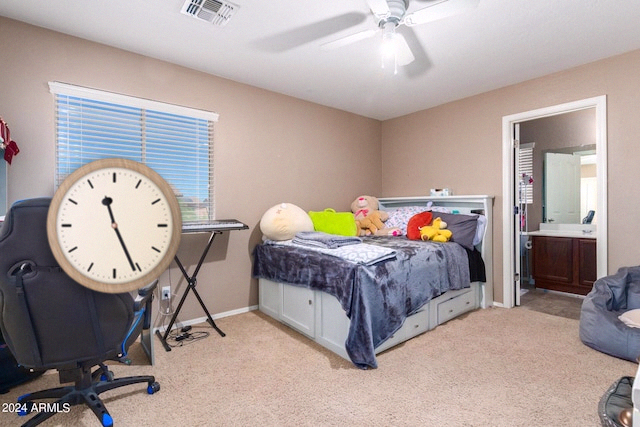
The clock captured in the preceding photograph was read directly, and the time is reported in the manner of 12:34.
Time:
11:26
